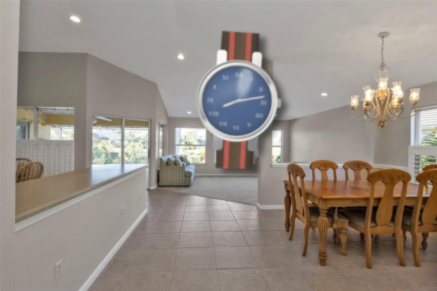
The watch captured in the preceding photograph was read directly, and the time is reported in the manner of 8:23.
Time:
8:13
